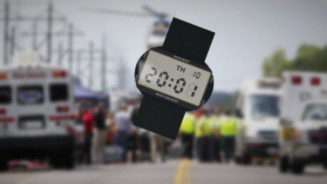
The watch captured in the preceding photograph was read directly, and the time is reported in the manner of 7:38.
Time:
20:01
